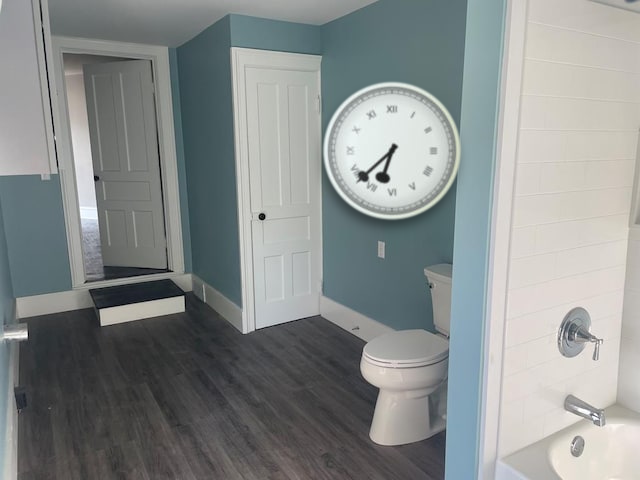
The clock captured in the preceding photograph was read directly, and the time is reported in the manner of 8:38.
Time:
6:38
